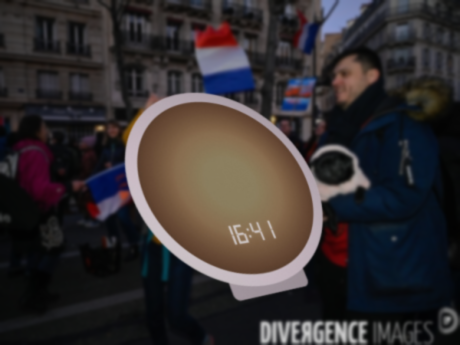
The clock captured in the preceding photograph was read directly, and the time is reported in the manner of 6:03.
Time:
16:41
